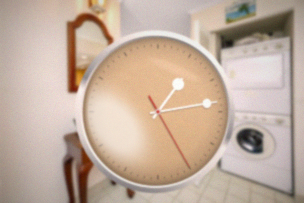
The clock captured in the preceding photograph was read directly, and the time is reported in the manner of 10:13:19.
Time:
1:13:25
